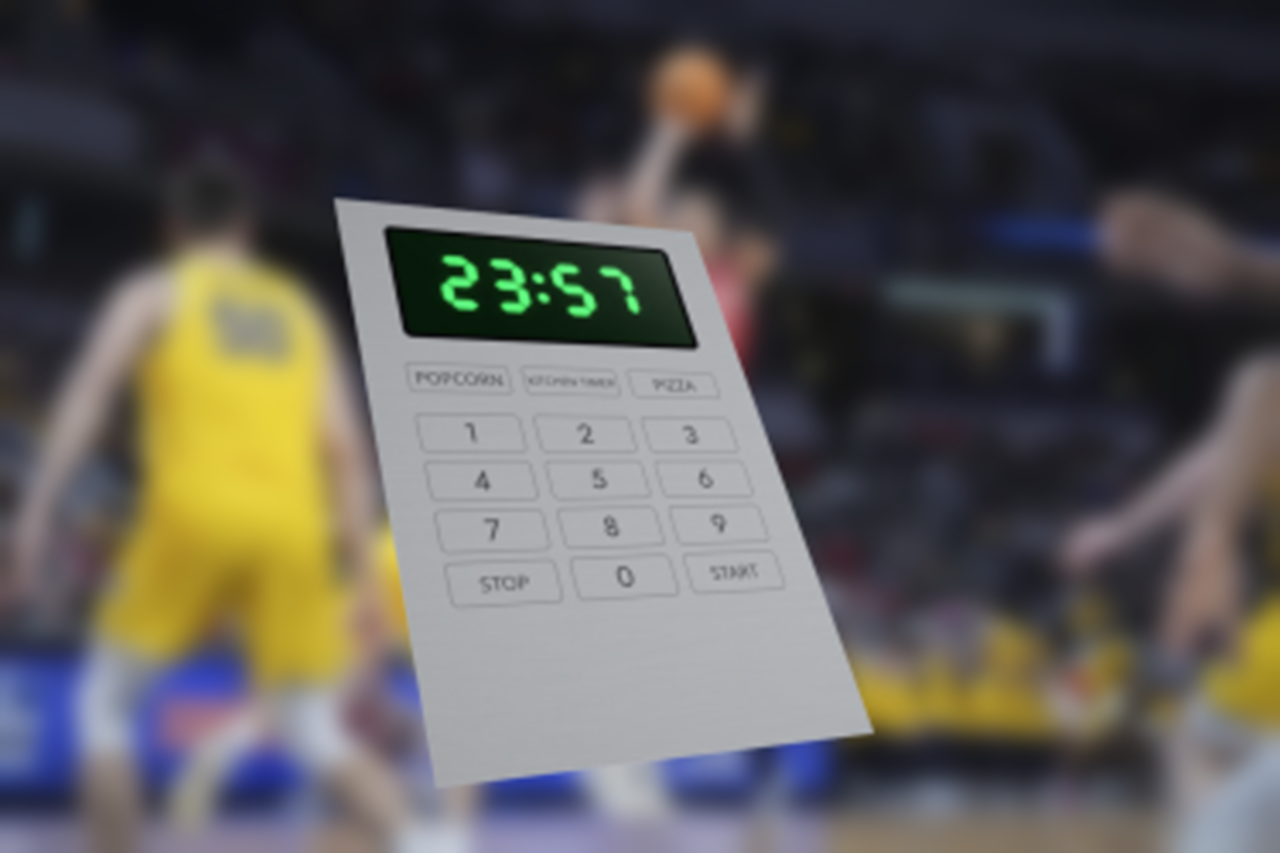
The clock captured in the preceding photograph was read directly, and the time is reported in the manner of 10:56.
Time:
23:57
